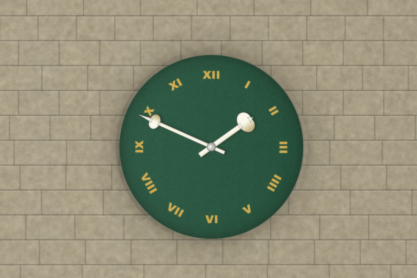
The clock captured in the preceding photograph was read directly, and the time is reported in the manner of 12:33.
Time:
1:49
